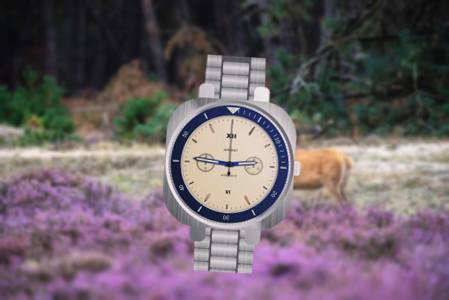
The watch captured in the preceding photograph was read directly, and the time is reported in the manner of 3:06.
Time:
2:46
